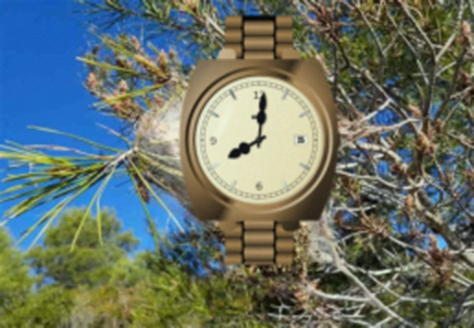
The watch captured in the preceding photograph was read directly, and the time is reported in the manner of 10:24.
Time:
8:01
